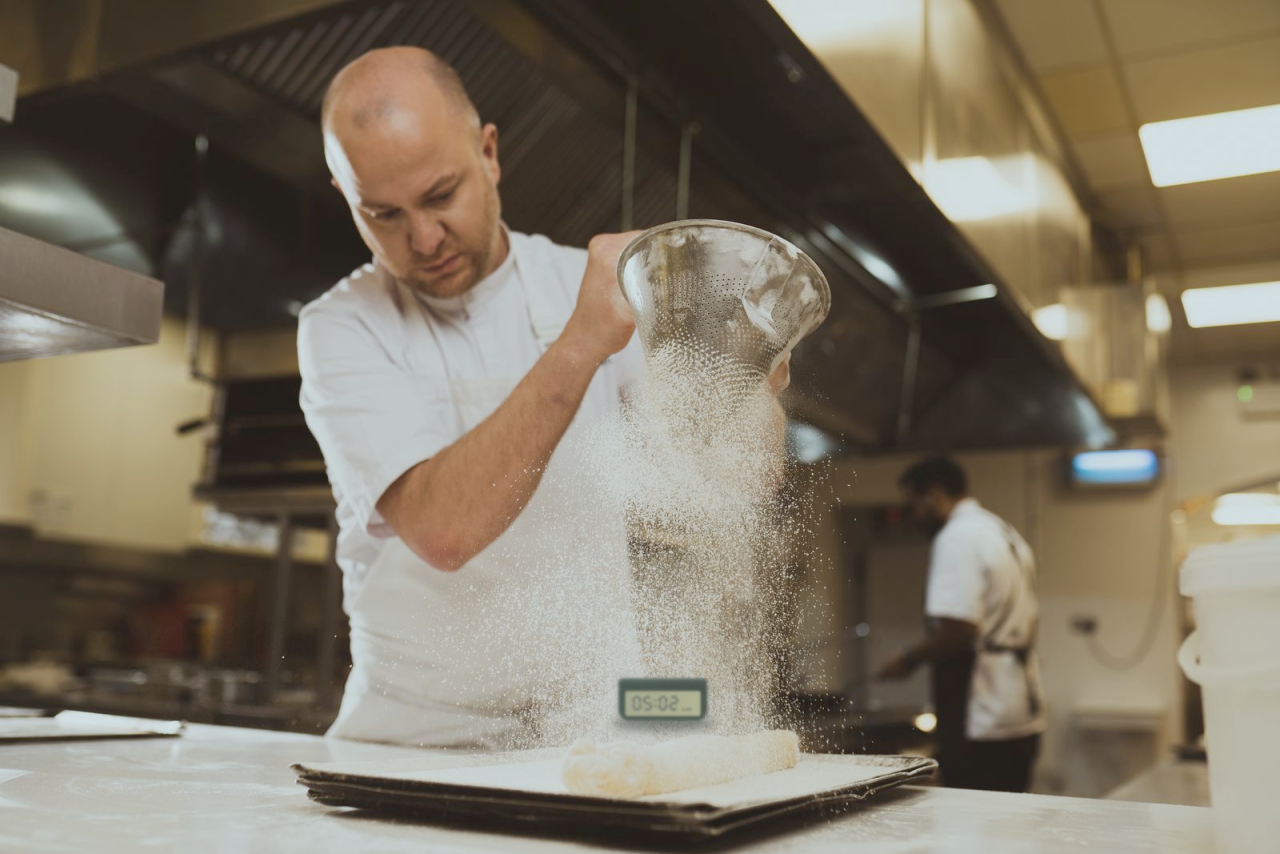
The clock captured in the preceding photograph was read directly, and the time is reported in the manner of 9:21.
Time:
5:02
